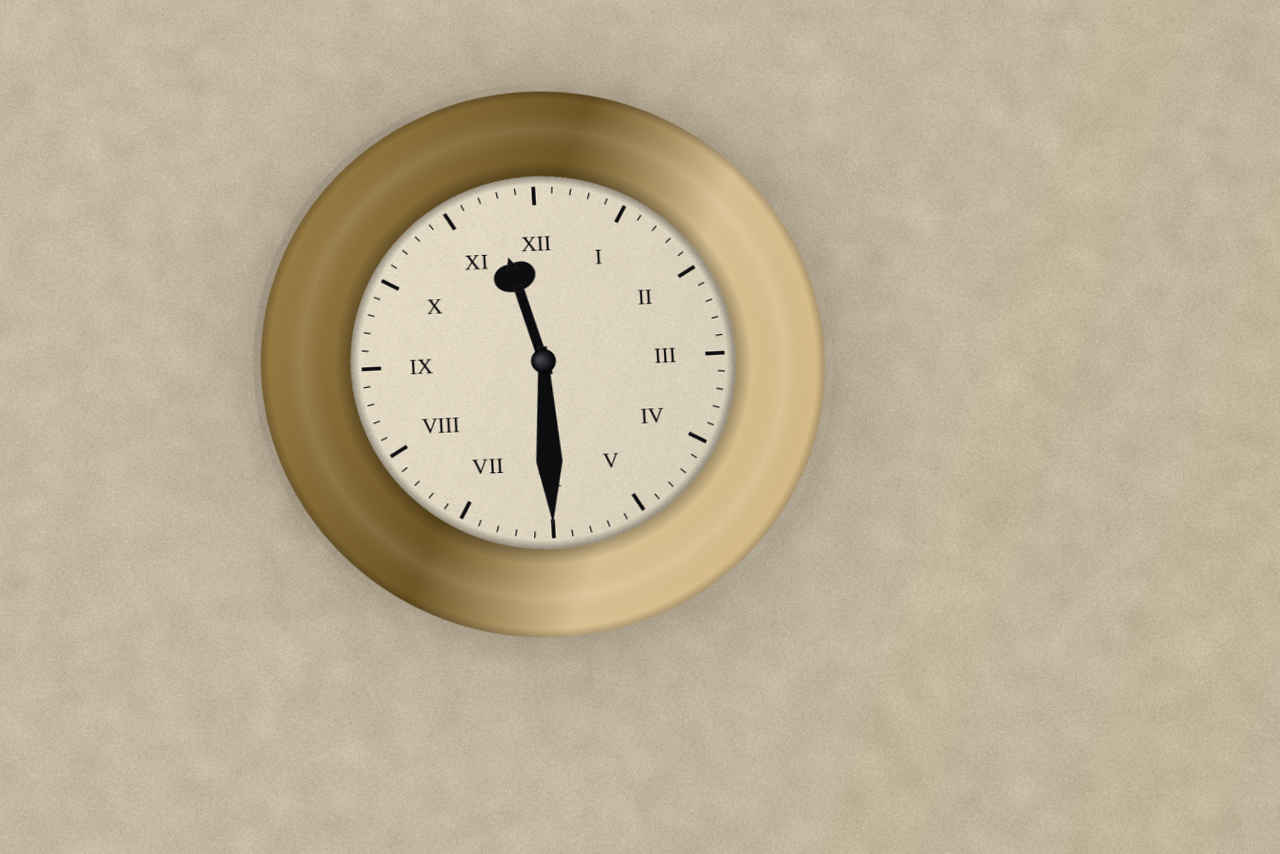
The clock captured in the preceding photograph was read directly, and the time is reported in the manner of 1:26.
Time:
11:30
